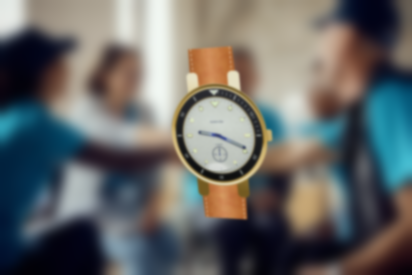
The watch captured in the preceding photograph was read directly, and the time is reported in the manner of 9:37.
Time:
9:19
